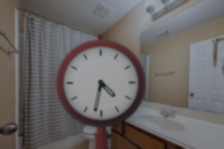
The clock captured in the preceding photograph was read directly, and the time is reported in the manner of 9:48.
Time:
4:32
